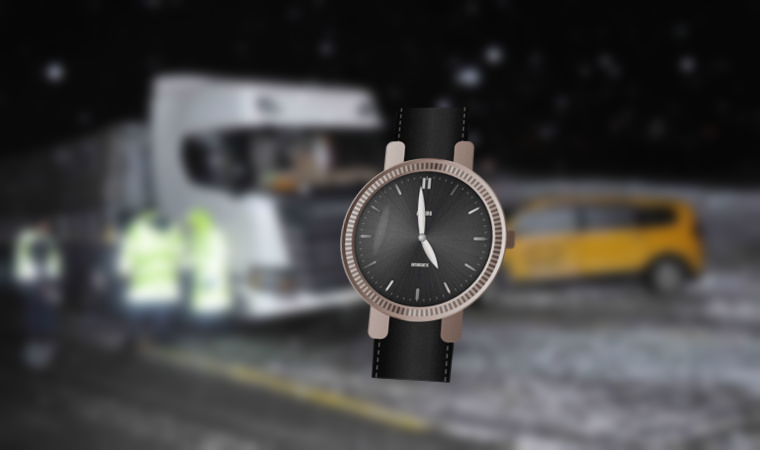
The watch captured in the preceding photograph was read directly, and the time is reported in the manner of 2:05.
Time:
4:59
